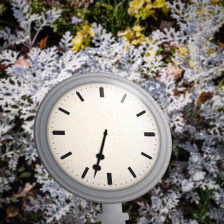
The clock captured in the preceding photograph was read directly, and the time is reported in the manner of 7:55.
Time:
6:33
